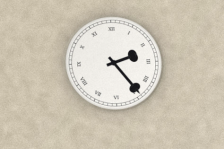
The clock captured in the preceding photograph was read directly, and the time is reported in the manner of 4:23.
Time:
2:24
